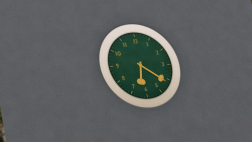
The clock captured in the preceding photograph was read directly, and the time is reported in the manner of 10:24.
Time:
6:21
